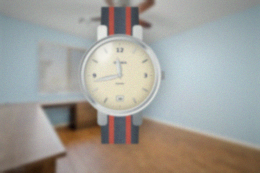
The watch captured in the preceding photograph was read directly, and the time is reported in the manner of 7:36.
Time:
11:43
